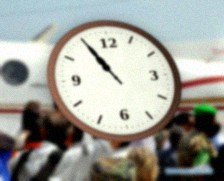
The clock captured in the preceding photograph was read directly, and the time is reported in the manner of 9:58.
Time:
10:55
